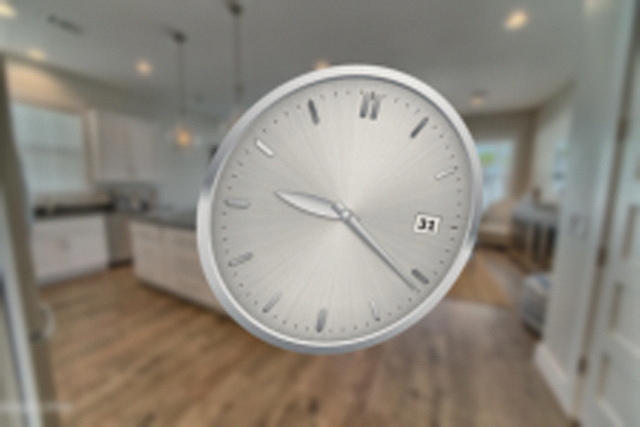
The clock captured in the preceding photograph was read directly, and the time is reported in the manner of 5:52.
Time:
9:21
